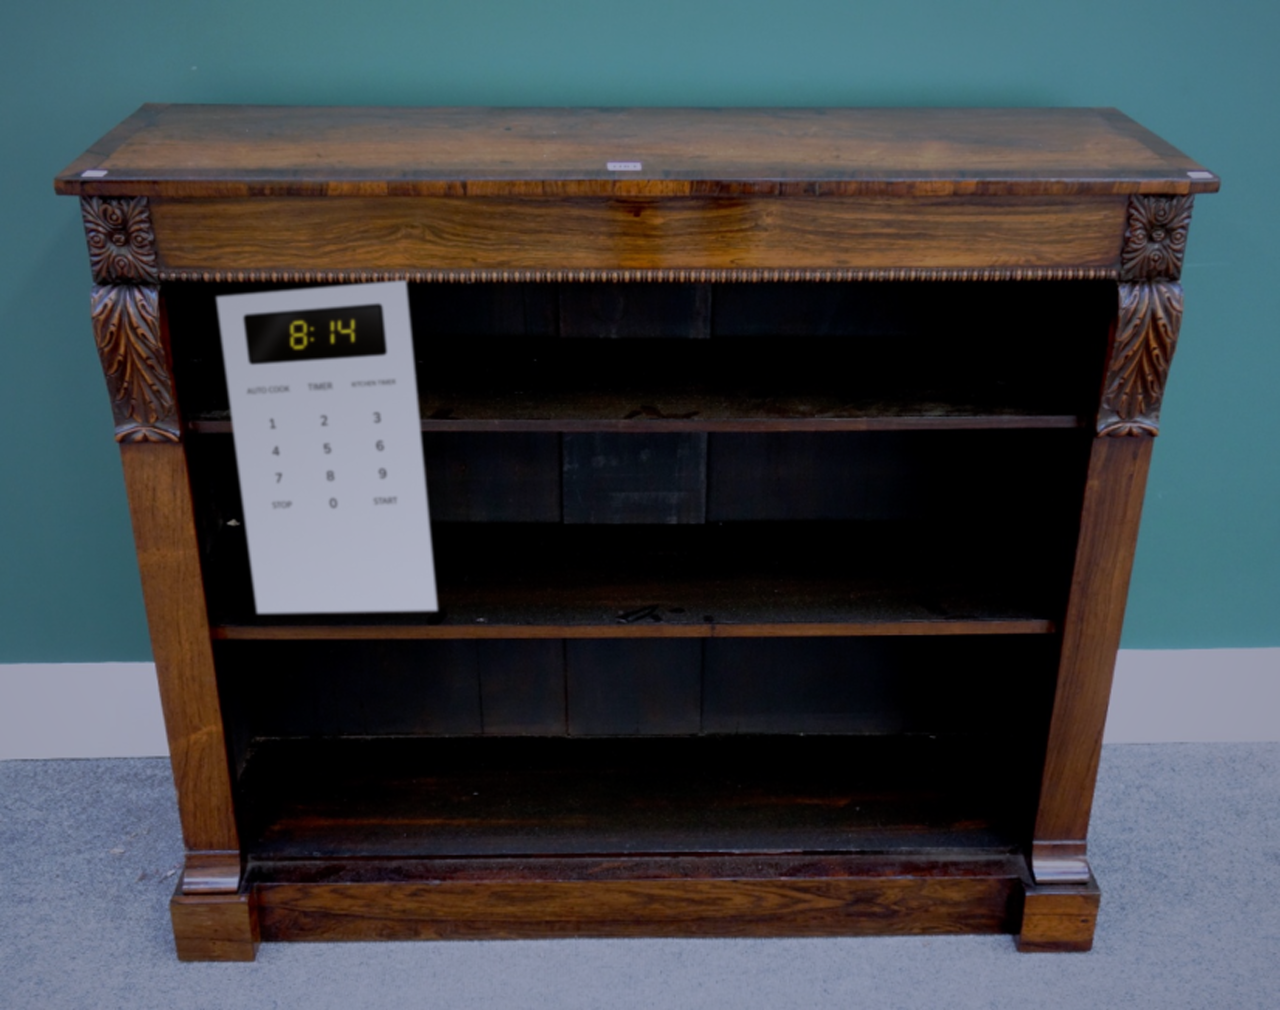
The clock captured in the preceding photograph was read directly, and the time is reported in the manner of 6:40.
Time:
8:14
